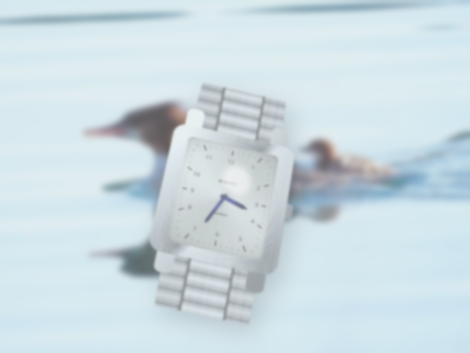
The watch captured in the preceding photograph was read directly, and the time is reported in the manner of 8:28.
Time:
3:34
